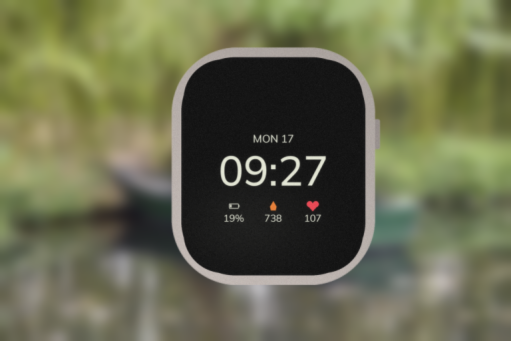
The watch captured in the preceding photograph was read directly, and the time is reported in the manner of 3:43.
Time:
9:27
